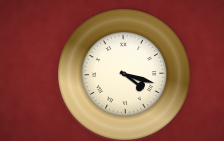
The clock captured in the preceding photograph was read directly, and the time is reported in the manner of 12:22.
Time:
4:18
